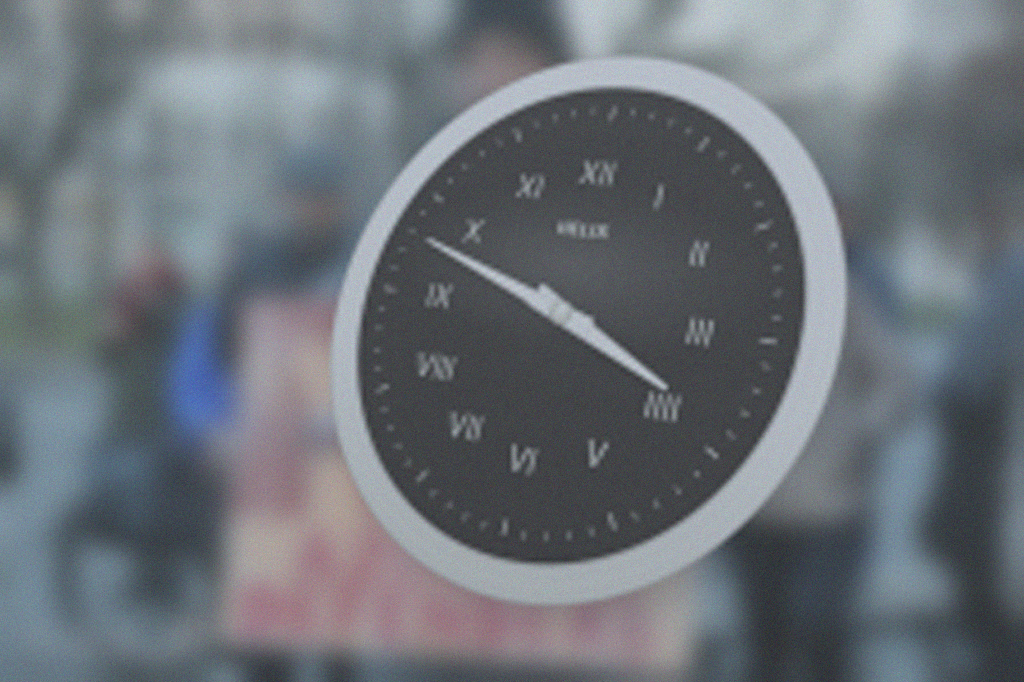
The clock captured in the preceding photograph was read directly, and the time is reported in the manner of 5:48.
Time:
3:48
